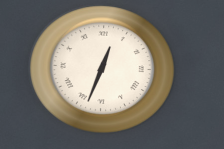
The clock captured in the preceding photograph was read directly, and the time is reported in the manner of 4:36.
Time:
12:33
